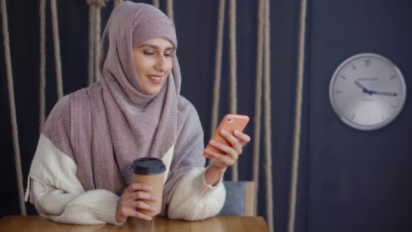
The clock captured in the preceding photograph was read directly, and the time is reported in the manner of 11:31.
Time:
10:16
